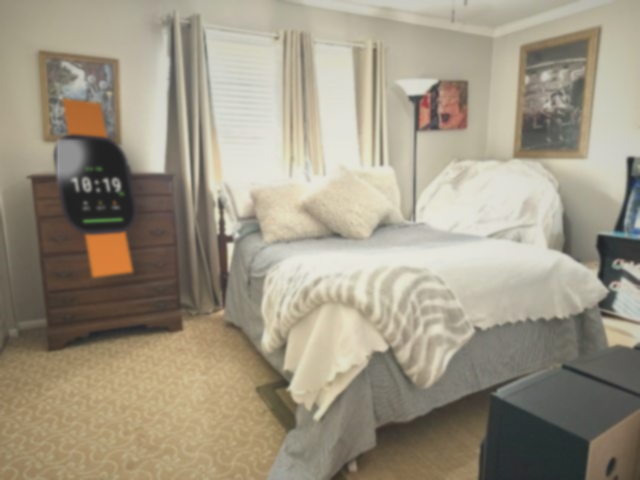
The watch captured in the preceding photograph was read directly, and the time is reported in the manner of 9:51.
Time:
10:19
